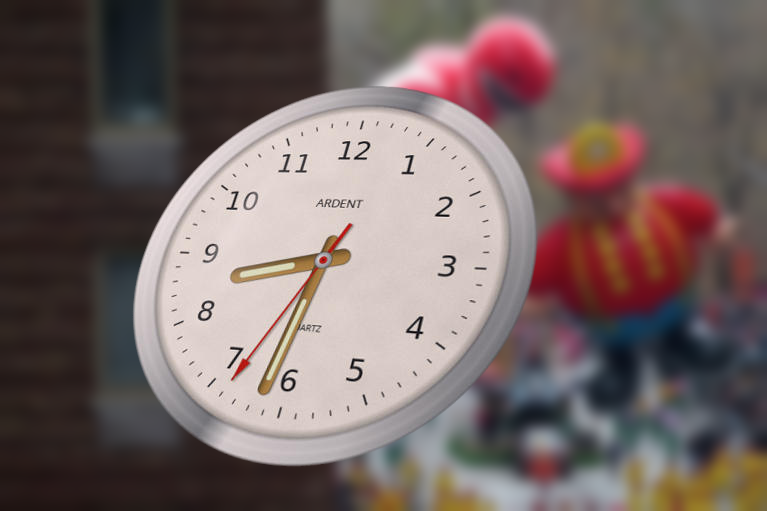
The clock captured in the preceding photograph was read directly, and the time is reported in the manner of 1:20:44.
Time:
8:31:34
